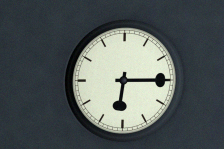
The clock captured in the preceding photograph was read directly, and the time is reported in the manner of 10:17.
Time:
6:15
